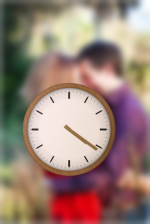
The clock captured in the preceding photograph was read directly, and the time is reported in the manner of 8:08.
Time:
4:21
